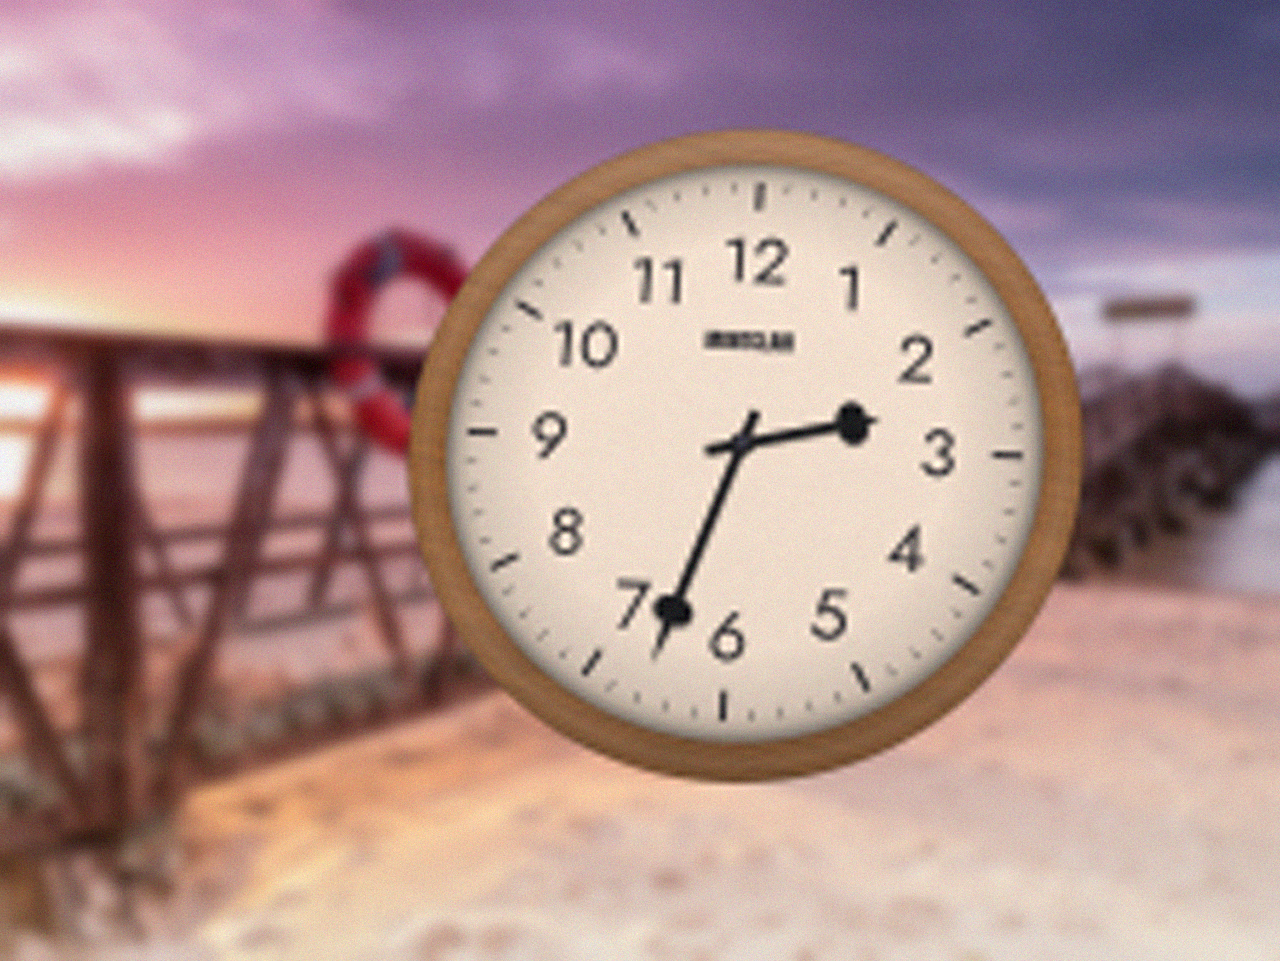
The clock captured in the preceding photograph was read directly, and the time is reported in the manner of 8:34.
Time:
2:33
